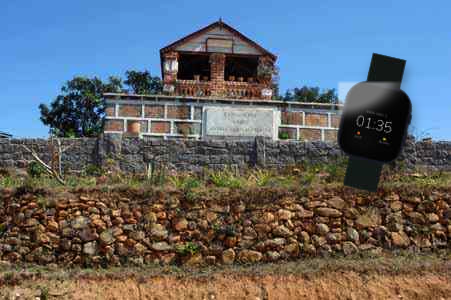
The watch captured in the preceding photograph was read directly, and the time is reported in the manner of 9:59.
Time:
1:35
